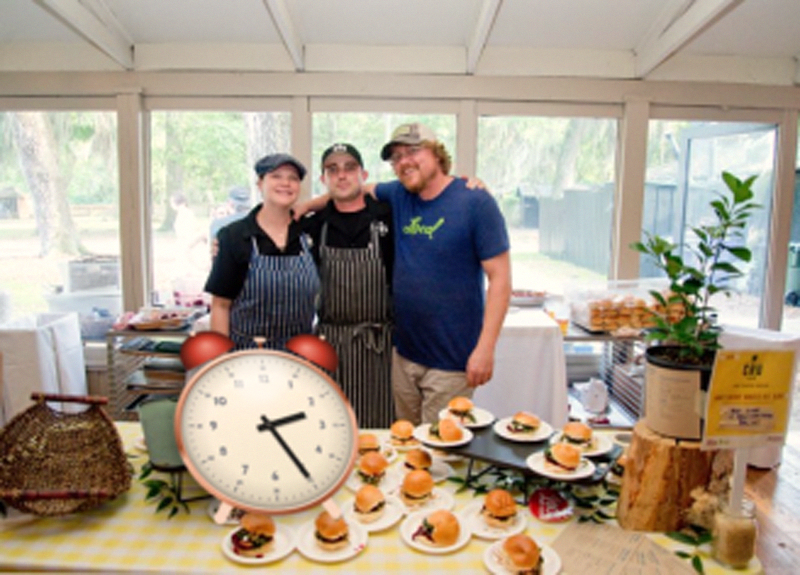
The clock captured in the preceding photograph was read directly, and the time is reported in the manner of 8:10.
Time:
2:25
